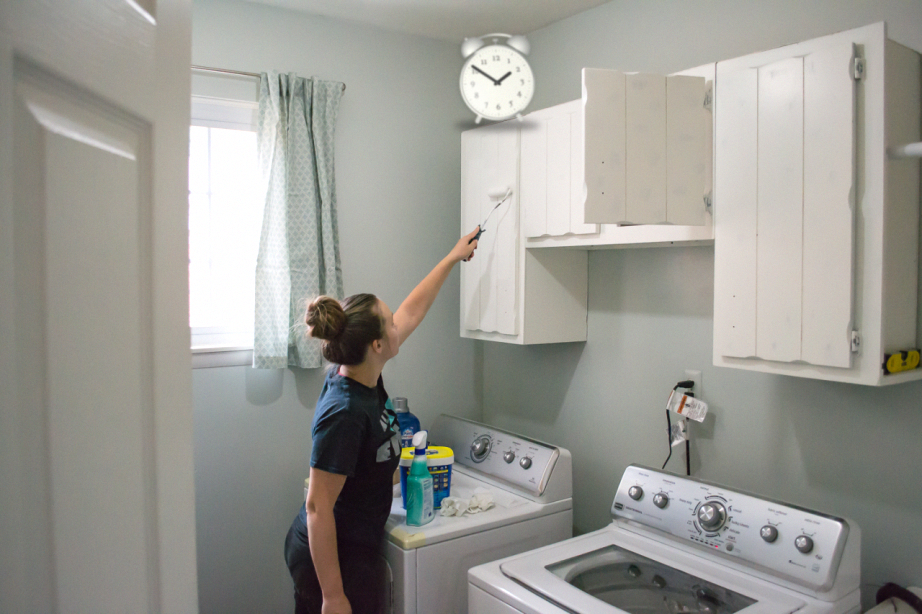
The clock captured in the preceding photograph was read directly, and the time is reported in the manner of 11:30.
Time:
1:51
